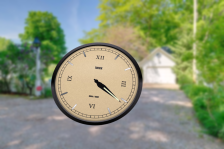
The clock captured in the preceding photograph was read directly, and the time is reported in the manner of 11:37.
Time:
4:21
